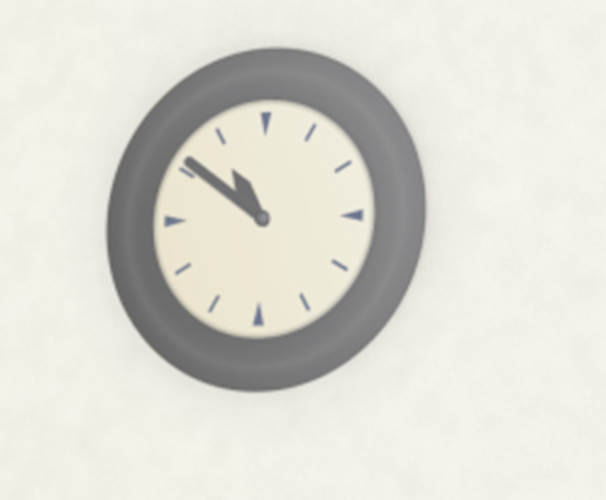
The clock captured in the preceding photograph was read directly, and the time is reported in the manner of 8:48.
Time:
10:51
